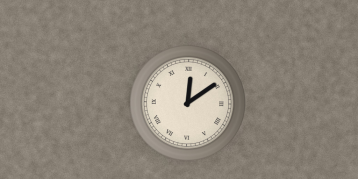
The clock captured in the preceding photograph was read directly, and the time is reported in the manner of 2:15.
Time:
12:09
